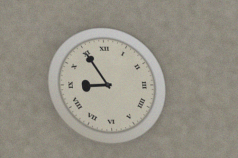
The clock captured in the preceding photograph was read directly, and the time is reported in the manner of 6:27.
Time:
8:55
